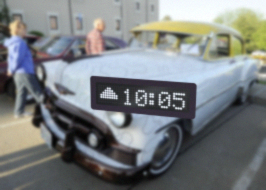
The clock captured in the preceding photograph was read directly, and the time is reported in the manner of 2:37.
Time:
10:05
